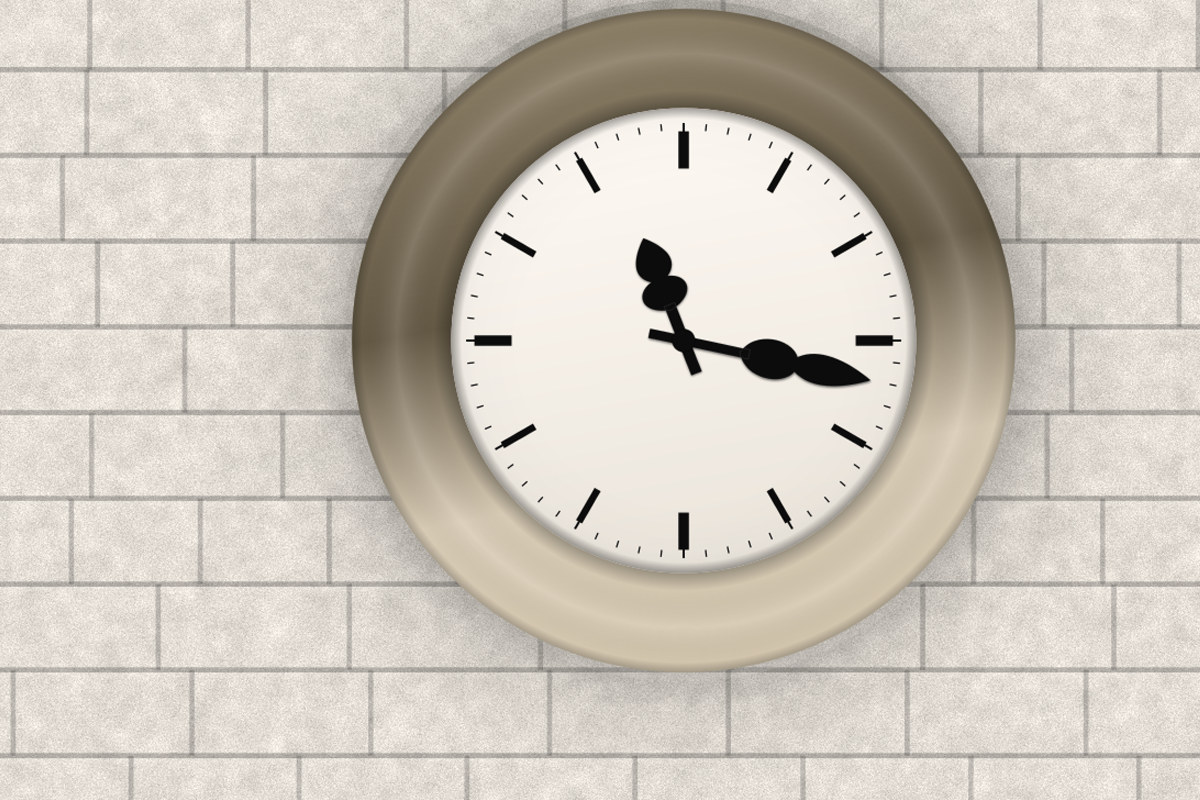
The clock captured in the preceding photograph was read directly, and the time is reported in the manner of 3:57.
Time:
11:17
